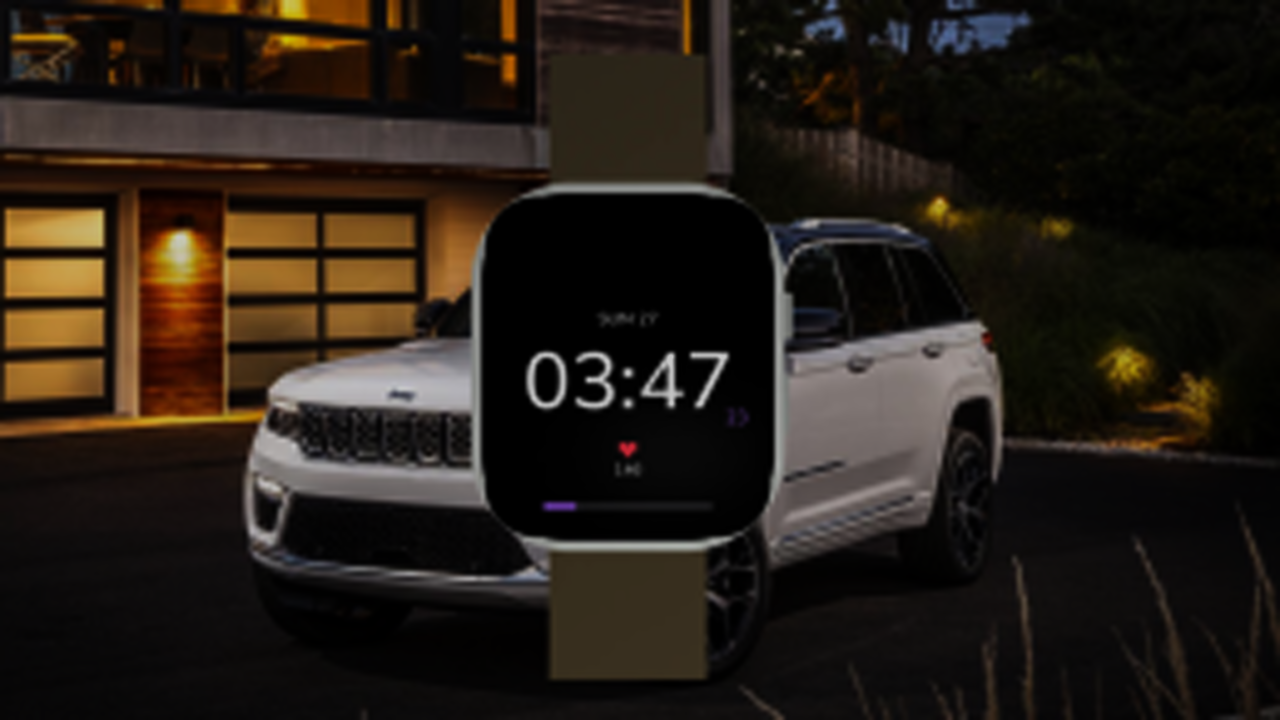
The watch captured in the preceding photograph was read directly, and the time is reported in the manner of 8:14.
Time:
3:47
